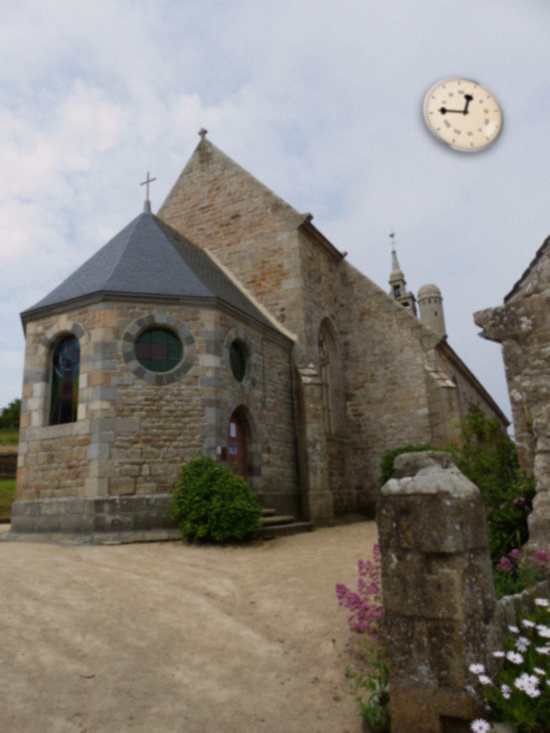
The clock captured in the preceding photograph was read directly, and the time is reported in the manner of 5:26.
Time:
12:46
